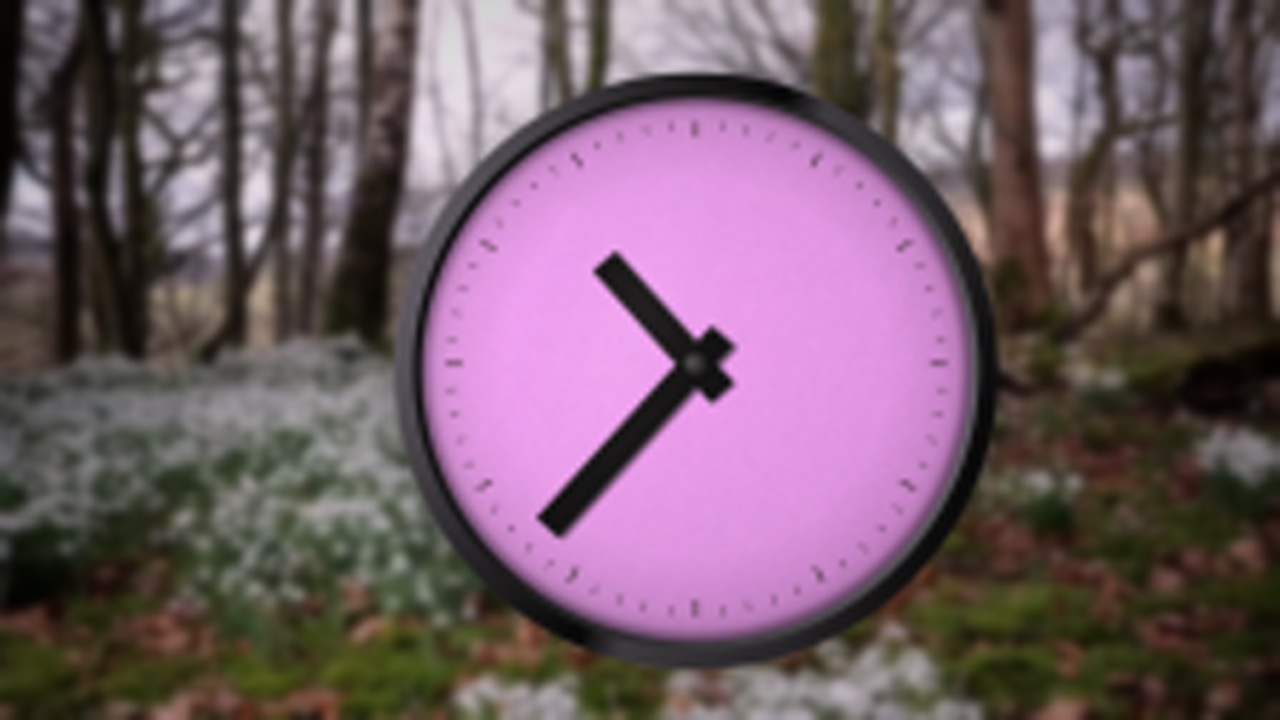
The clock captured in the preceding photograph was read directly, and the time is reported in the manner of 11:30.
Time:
10:37
